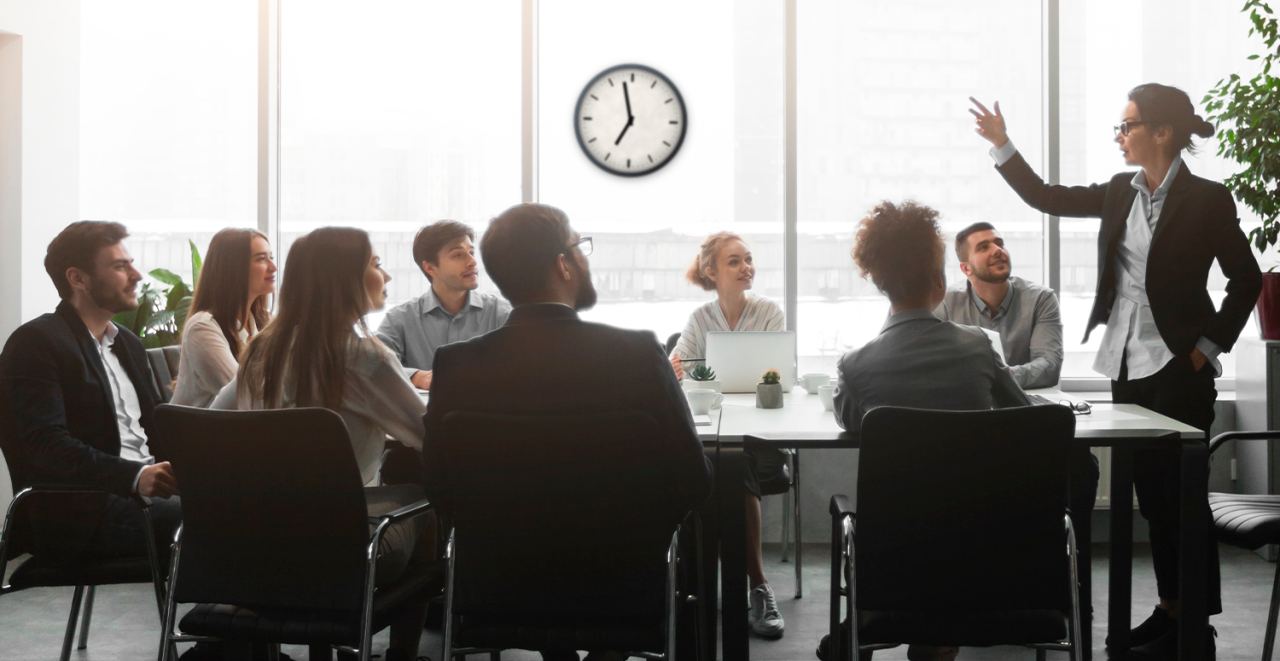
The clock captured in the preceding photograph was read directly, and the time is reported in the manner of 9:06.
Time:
6:58
